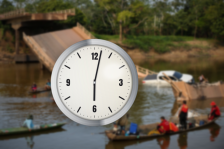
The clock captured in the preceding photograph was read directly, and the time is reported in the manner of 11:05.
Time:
6:02
